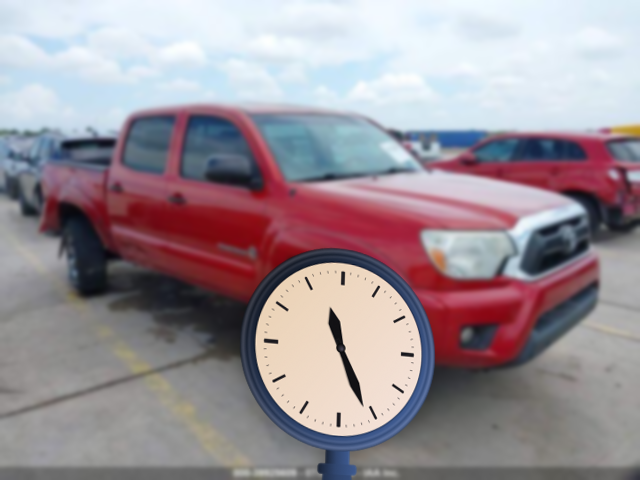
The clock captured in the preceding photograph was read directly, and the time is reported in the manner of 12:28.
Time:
11:26
